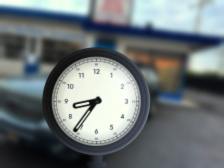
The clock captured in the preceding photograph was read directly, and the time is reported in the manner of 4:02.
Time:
8:36
